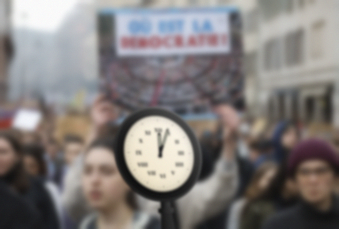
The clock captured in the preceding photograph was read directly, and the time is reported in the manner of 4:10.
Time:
12:04
